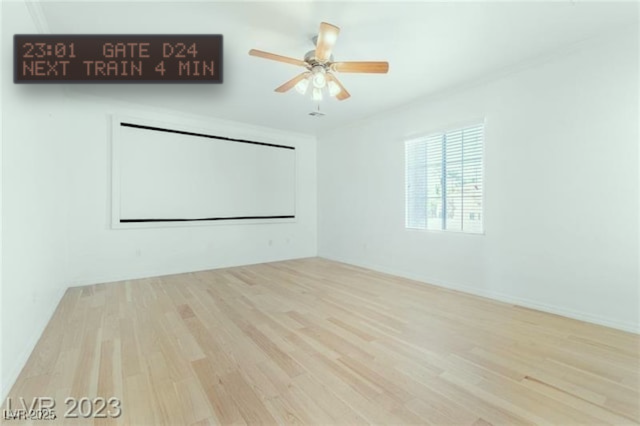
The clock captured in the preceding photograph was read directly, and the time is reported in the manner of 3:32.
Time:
23:01
